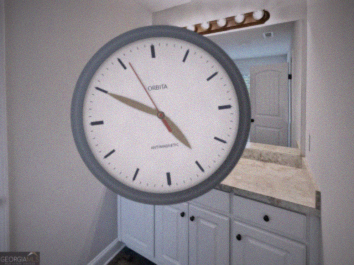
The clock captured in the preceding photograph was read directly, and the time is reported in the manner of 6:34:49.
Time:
4:49:56
